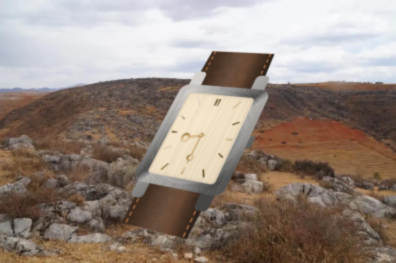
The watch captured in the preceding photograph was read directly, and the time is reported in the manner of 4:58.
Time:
8:30
